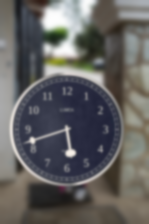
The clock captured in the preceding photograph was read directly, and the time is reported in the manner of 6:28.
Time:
5:42
